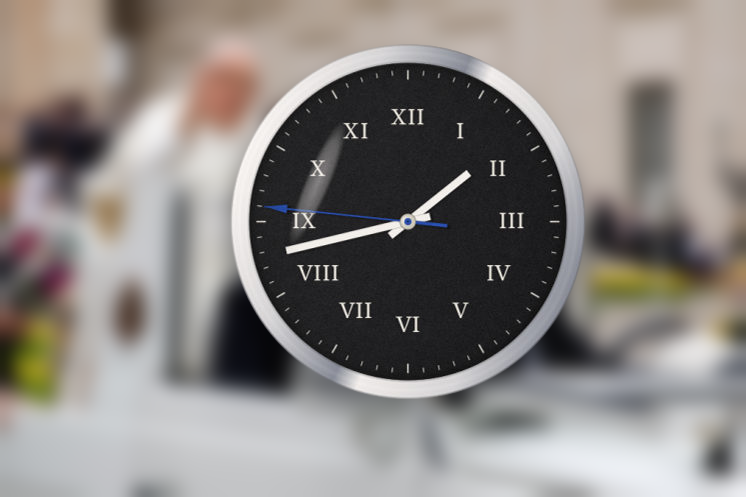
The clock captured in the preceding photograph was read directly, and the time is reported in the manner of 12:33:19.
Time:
1:42:46
